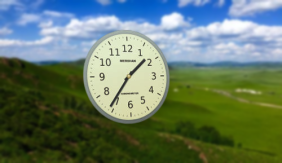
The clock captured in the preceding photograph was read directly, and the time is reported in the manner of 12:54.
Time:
1:36
